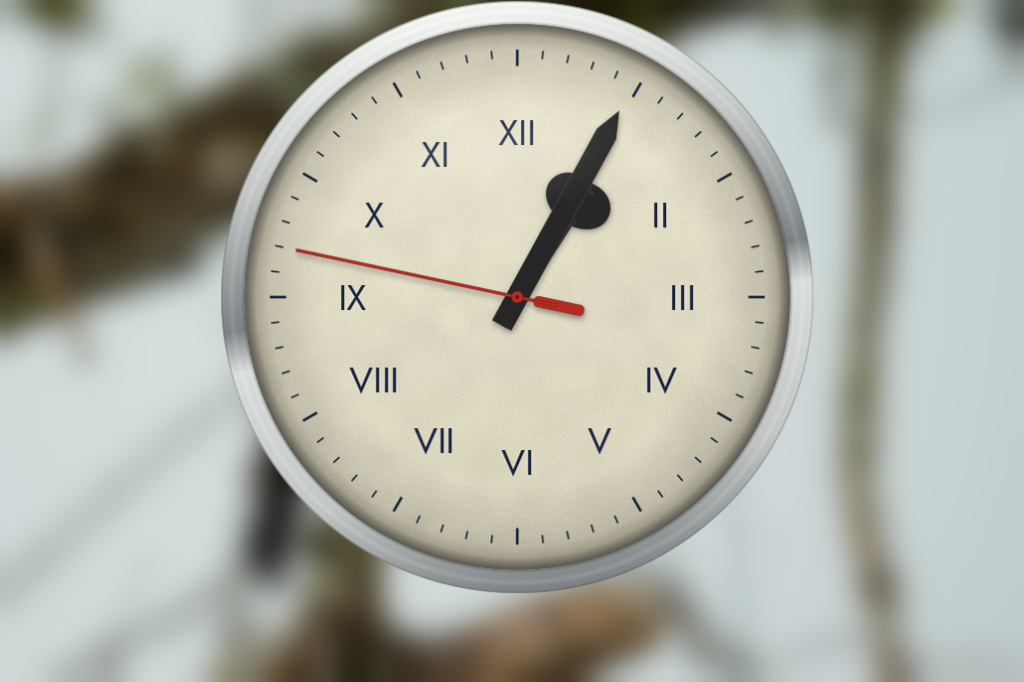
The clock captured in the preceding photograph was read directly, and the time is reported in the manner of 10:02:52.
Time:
1:04:47
